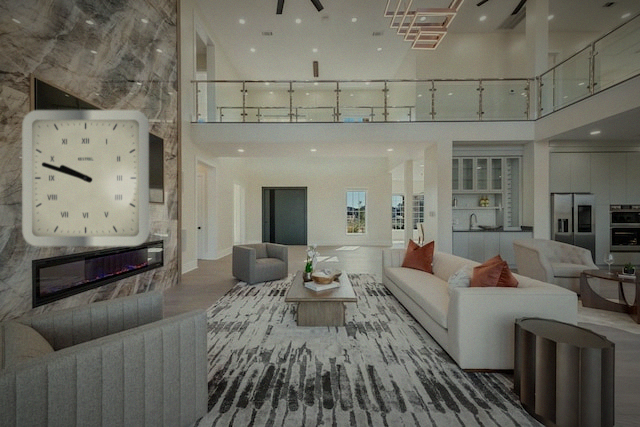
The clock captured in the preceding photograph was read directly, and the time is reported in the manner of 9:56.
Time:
9:48
